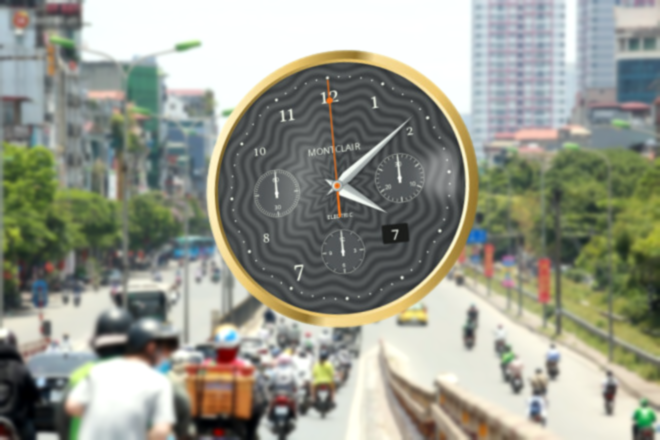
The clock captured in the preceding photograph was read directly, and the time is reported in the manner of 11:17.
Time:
4:09
